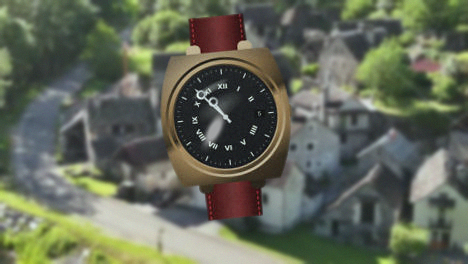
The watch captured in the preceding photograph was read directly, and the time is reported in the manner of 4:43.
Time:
10:53
